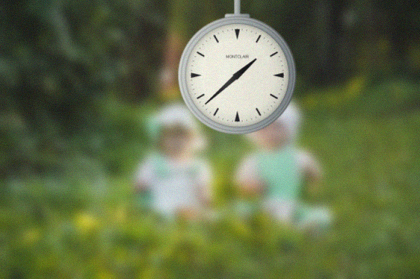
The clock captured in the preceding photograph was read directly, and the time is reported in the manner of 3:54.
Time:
1:38
